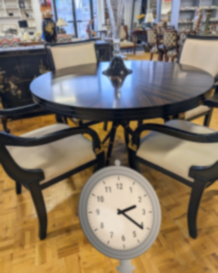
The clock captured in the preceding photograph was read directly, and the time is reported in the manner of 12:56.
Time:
2:21
